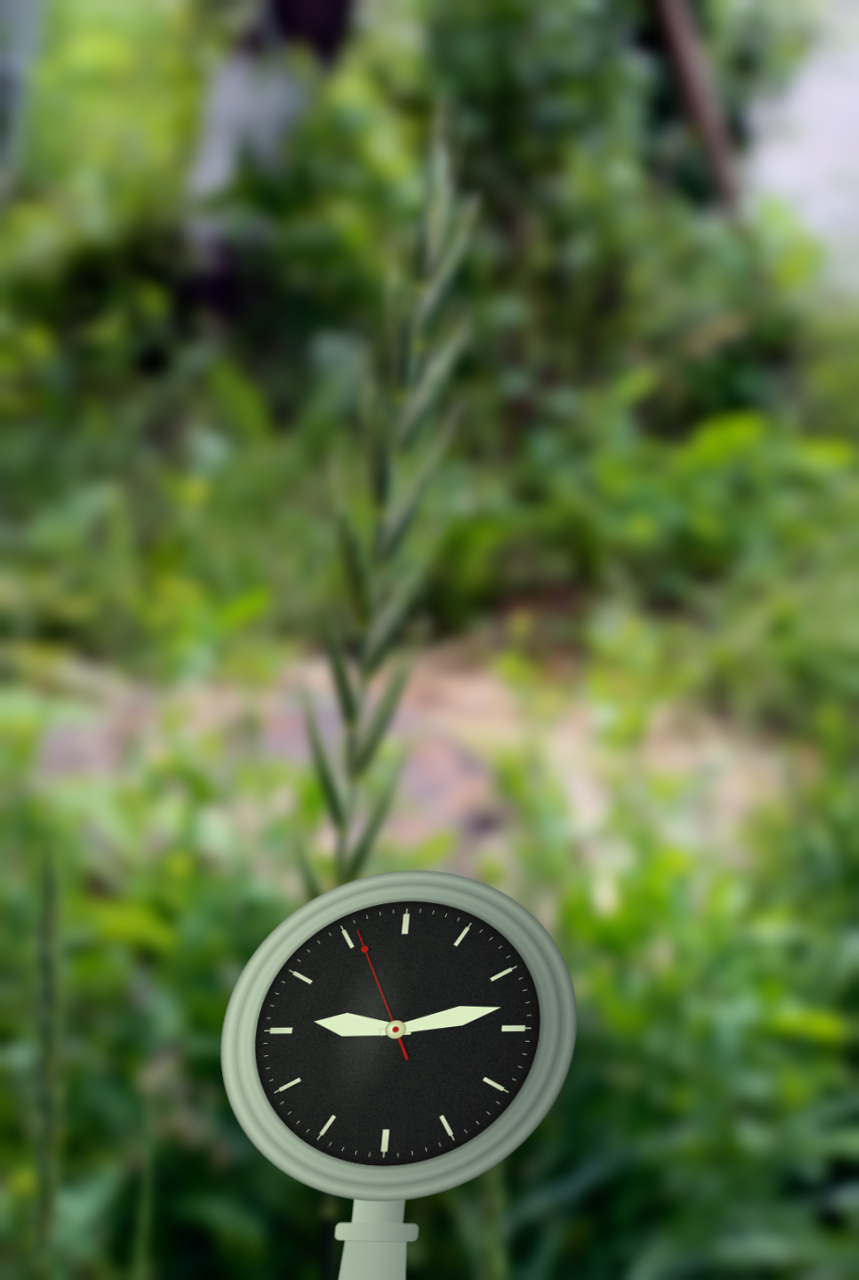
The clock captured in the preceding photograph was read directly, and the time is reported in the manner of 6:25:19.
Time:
9:12:56
